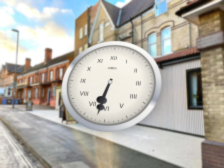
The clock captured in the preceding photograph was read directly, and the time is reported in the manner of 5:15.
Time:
6:32
